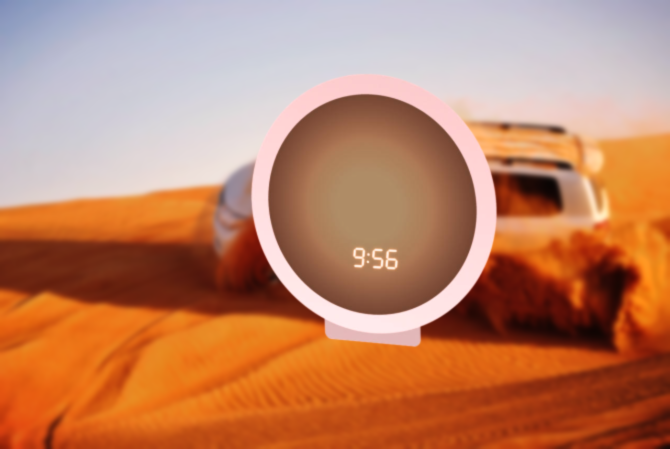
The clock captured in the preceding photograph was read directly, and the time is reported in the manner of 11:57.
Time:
9:56
